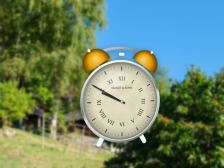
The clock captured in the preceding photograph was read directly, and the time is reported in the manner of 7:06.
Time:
9:50
